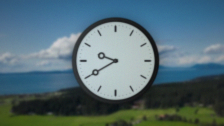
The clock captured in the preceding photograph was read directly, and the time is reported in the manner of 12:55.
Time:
9:40
